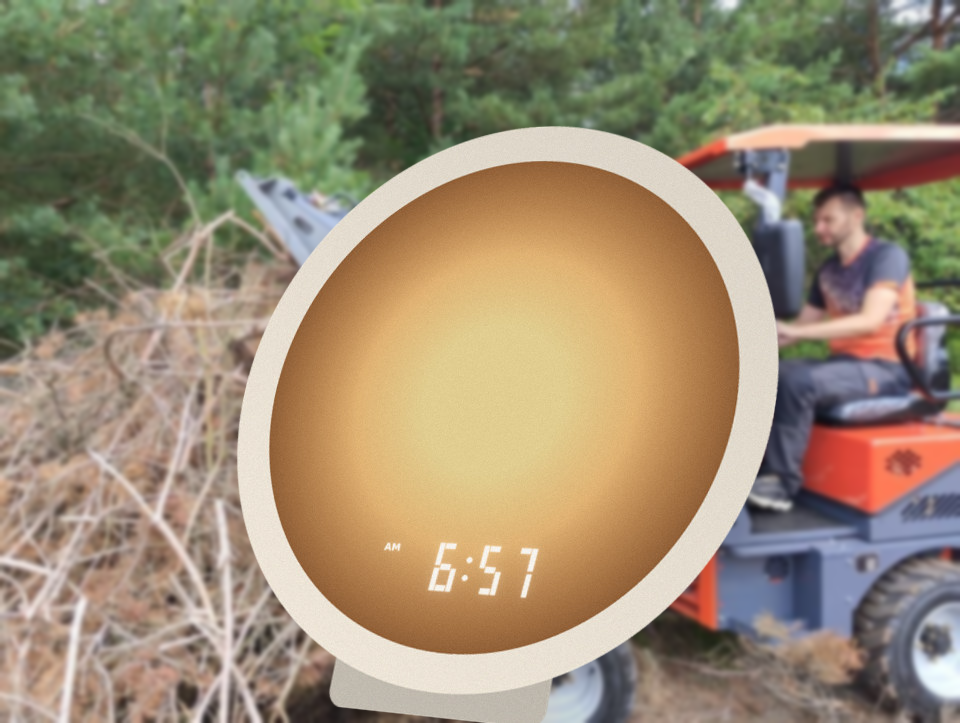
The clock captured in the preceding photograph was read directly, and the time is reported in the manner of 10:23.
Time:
6:57
